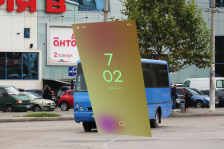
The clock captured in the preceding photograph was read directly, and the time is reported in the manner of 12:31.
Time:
7:02
